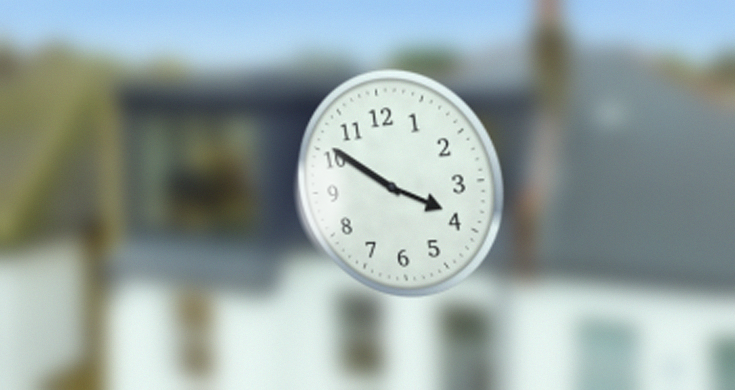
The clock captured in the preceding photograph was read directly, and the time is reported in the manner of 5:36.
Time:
3:51
